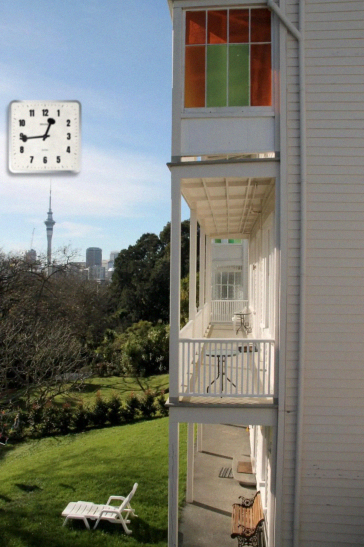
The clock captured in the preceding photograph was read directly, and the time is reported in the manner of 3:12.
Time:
12:44
